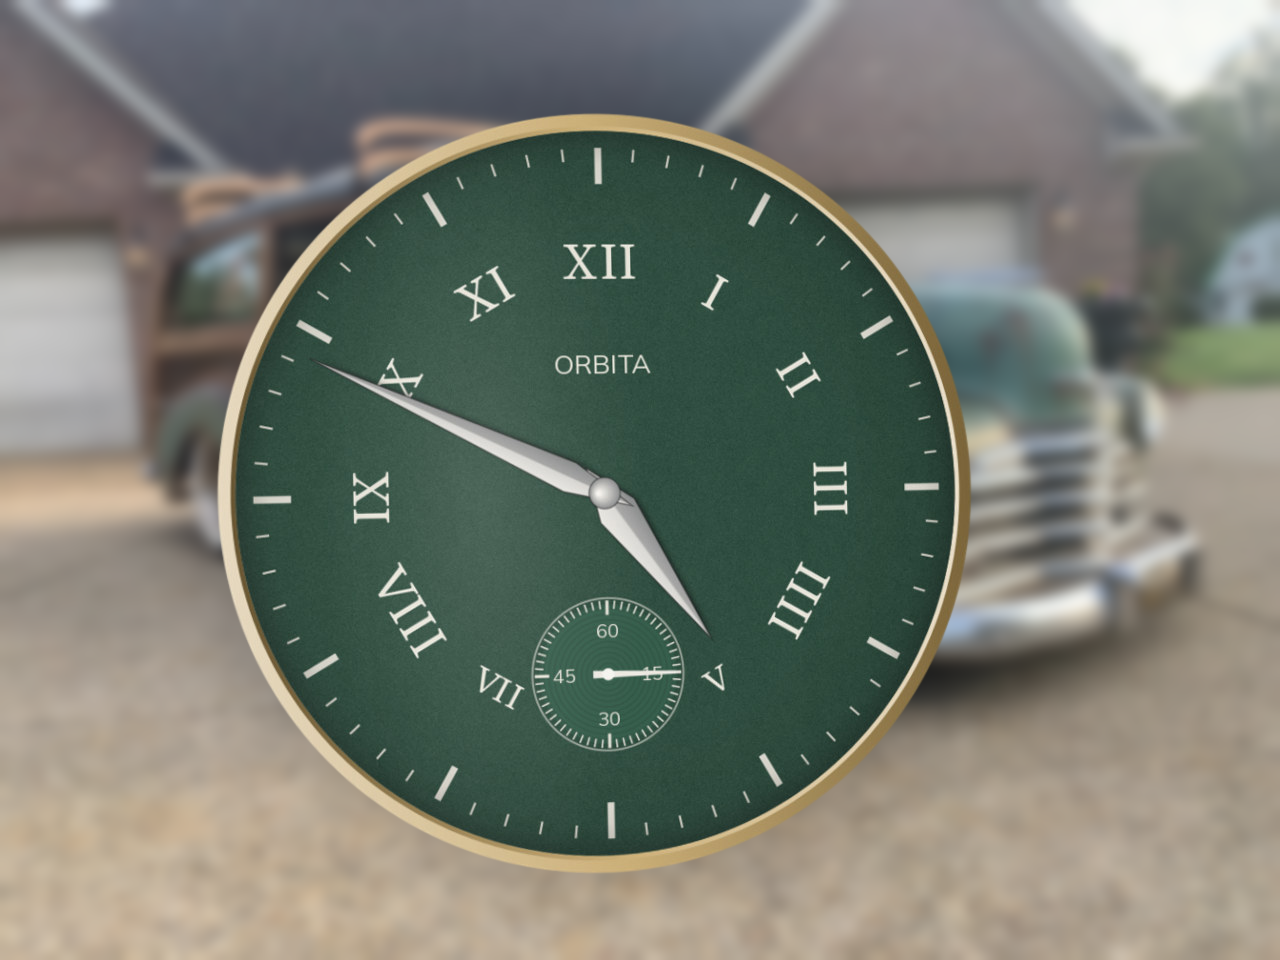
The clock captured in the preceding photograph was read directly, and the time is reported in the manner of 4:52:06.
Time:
4:49:15
